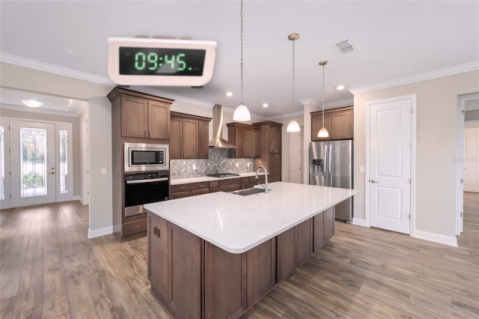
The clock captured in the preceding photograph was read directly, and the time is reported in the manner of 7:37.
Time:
9:45
